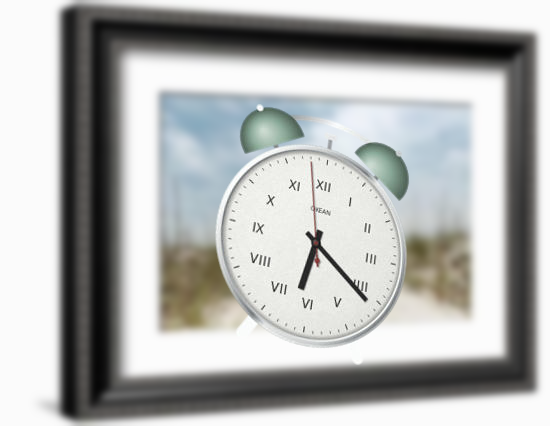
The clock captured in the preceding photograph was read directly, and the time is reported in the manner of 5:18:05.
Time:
6:20:58
